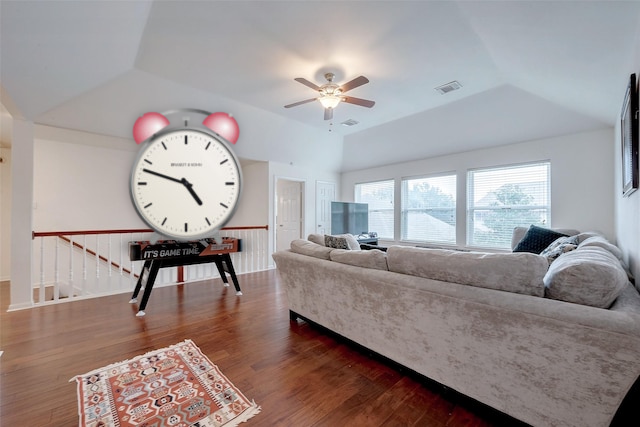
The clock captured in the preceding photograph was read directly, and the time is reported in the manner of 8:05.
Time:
4:48
